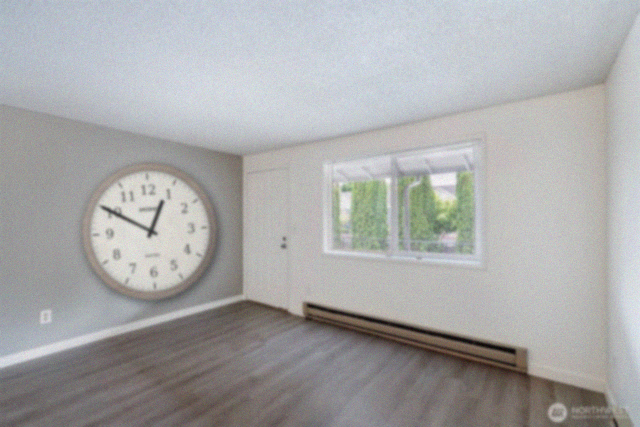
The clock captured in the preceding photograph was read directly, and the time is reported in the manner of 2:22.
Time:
12:50
